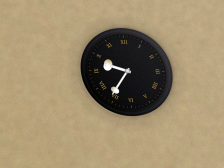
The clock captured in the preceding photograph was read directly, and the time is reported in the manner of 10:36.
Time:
9:36
